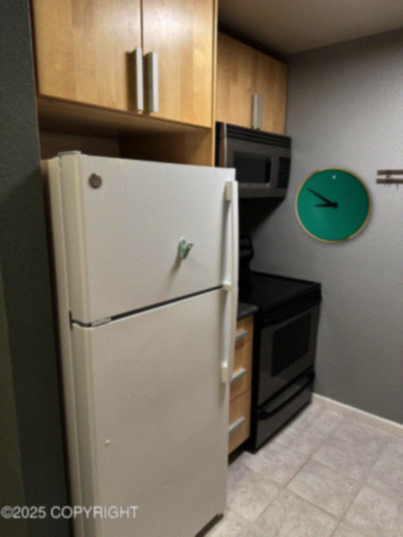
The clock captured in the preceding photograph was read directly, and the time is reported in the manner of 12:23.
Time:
8:50
